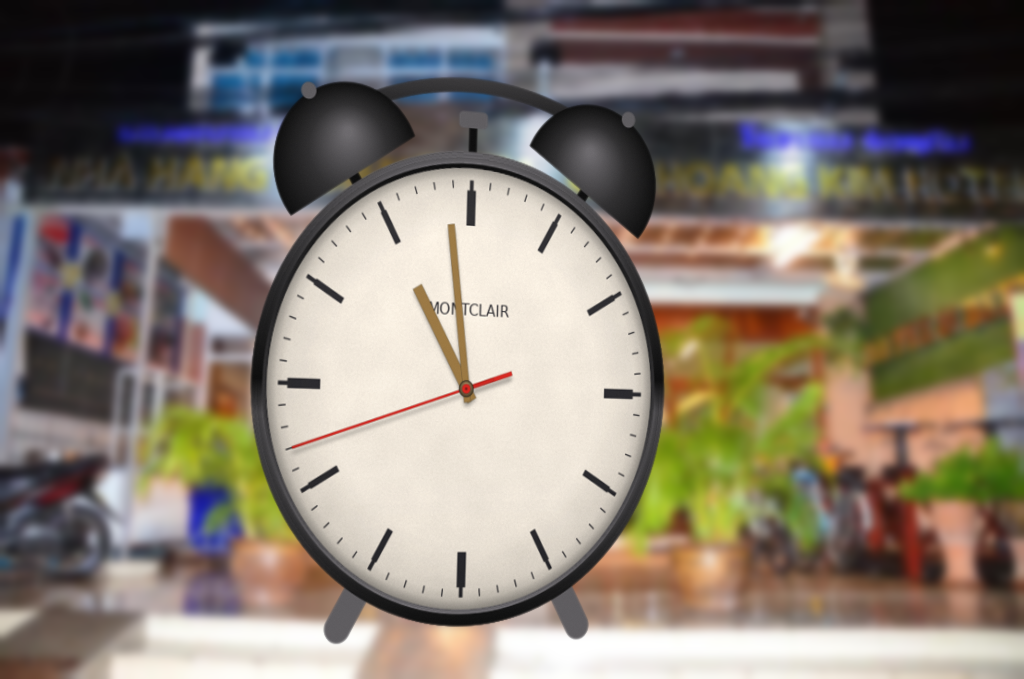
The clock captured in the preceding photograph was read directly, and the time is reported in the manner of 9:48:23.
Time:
10:58:42
